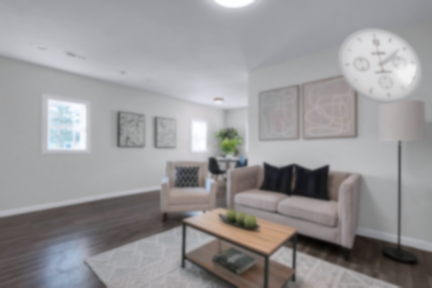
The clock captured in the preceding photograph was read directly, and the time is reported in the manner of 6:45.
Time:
2:09
